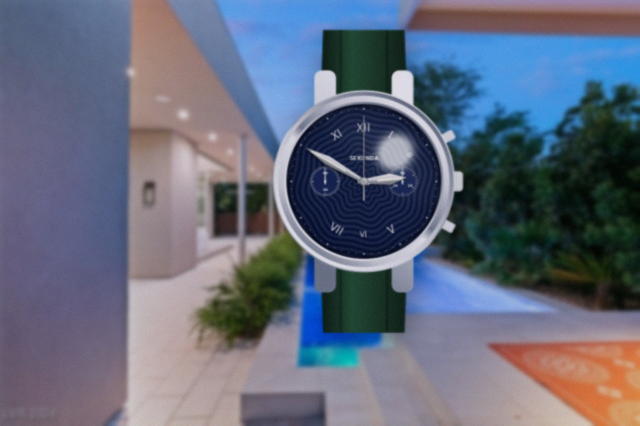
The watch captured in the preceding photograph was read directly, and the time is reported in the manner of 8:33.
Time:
2:50
